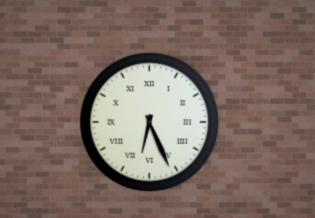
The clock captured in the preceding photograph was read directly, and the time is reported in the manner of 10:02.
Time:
6:26
